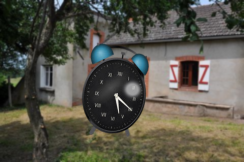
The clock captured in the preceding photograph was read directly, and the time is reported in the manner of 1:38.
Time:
5:20
